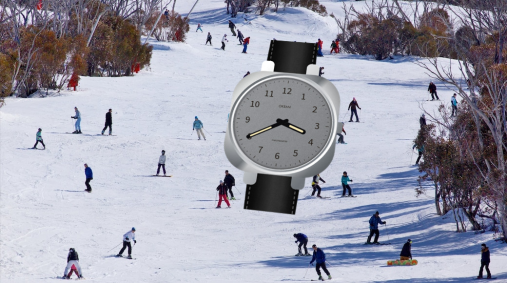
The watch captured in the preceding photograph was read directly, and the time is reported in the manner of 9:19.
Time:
3:40
